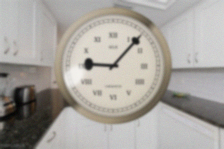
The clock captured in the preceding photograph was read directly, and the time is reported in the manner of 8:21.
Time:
9:07
